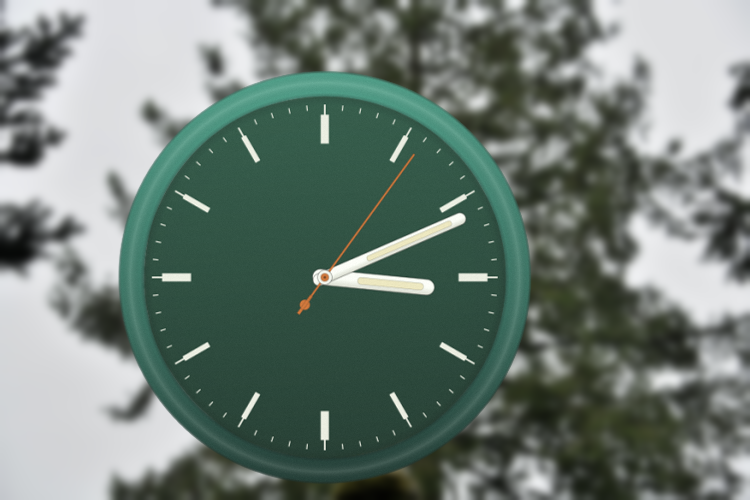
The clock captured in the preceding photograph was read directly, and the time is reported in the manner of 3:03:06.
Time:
3:11:06
